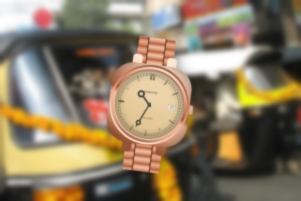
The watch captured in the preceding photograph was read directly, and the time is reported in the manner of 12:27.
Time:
10:34
